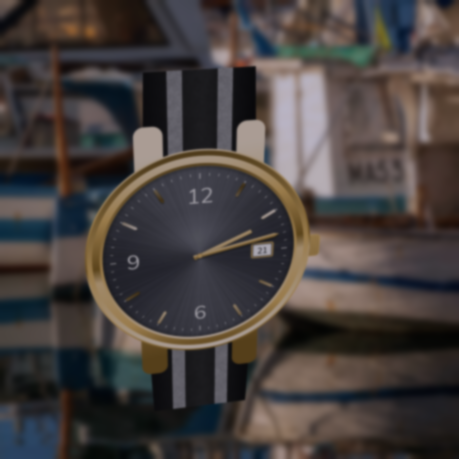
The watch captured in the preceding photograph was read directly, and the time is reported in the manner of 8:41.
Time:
2:13
